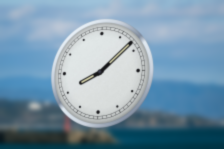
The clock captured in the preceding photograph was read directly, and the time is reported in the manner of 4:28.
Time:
8:08
